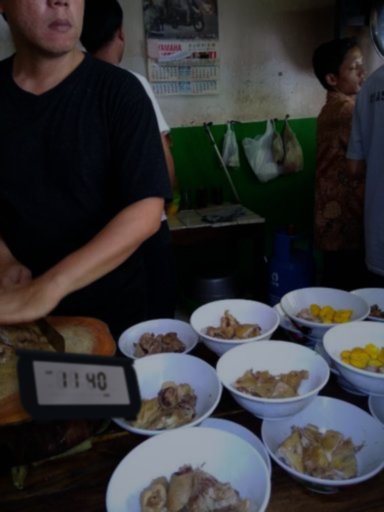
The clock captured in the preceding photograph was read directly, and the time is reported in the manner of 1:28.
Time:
11:40
